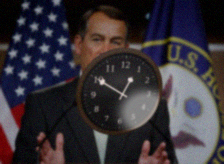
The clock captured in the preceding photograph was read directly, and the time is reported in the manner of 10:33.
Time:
12:50
